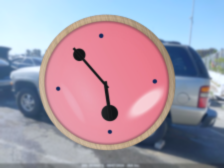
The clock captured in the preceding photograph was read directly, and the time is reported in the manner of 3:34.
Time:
5:54
